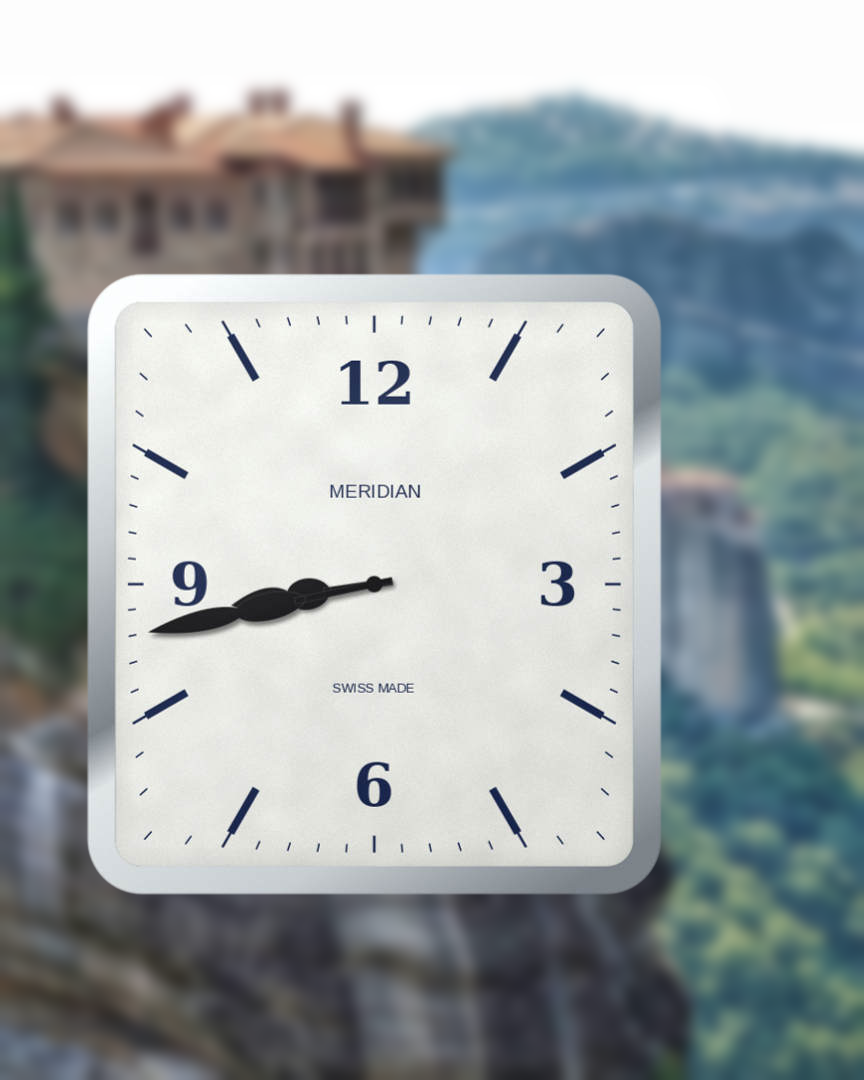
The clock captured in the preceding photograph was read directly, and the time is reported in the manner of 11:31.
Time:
8:43
